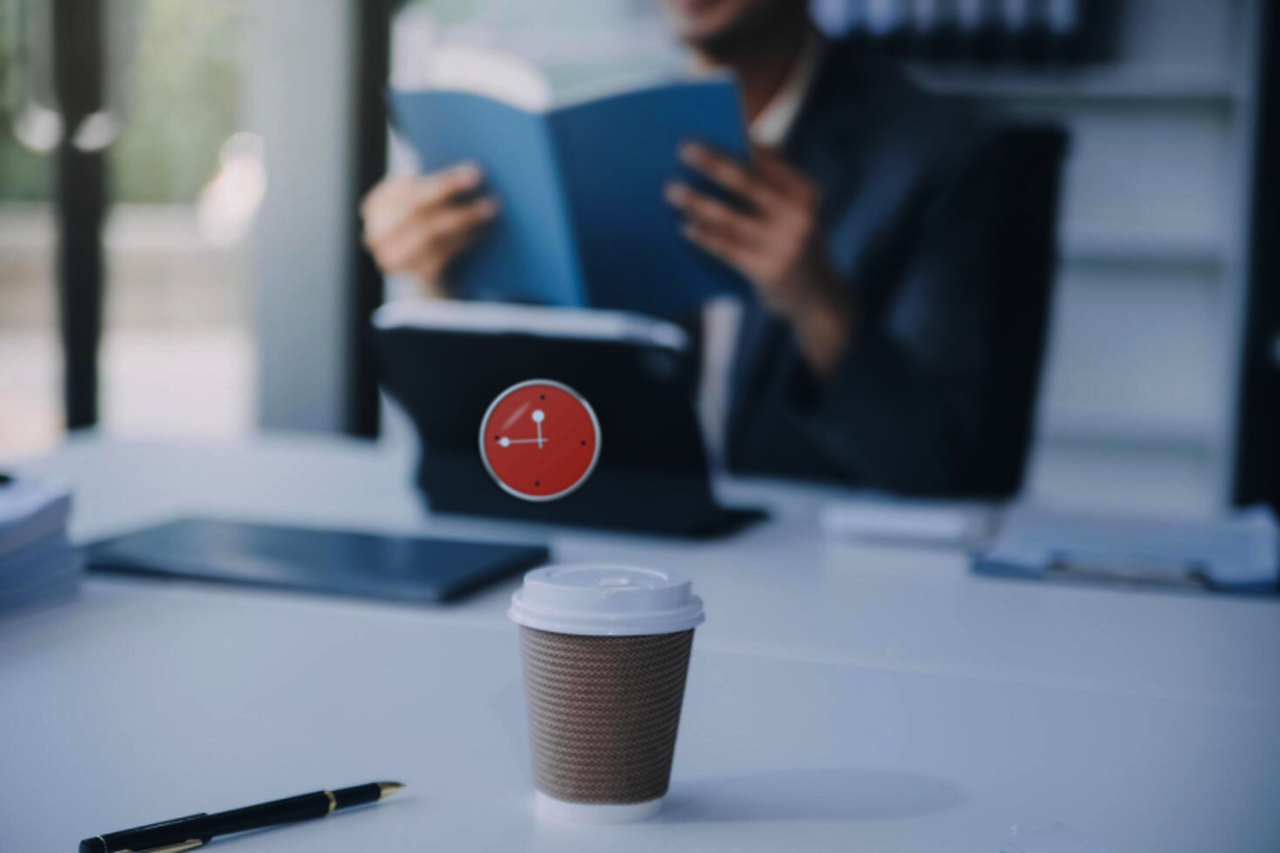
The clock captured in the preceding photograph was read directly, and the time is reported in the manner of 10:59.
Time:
11:44
